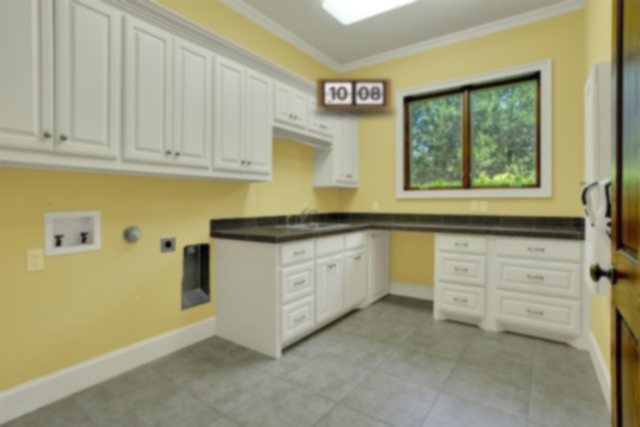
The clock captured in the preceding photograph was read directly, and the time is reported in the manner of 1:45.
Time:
10:08
